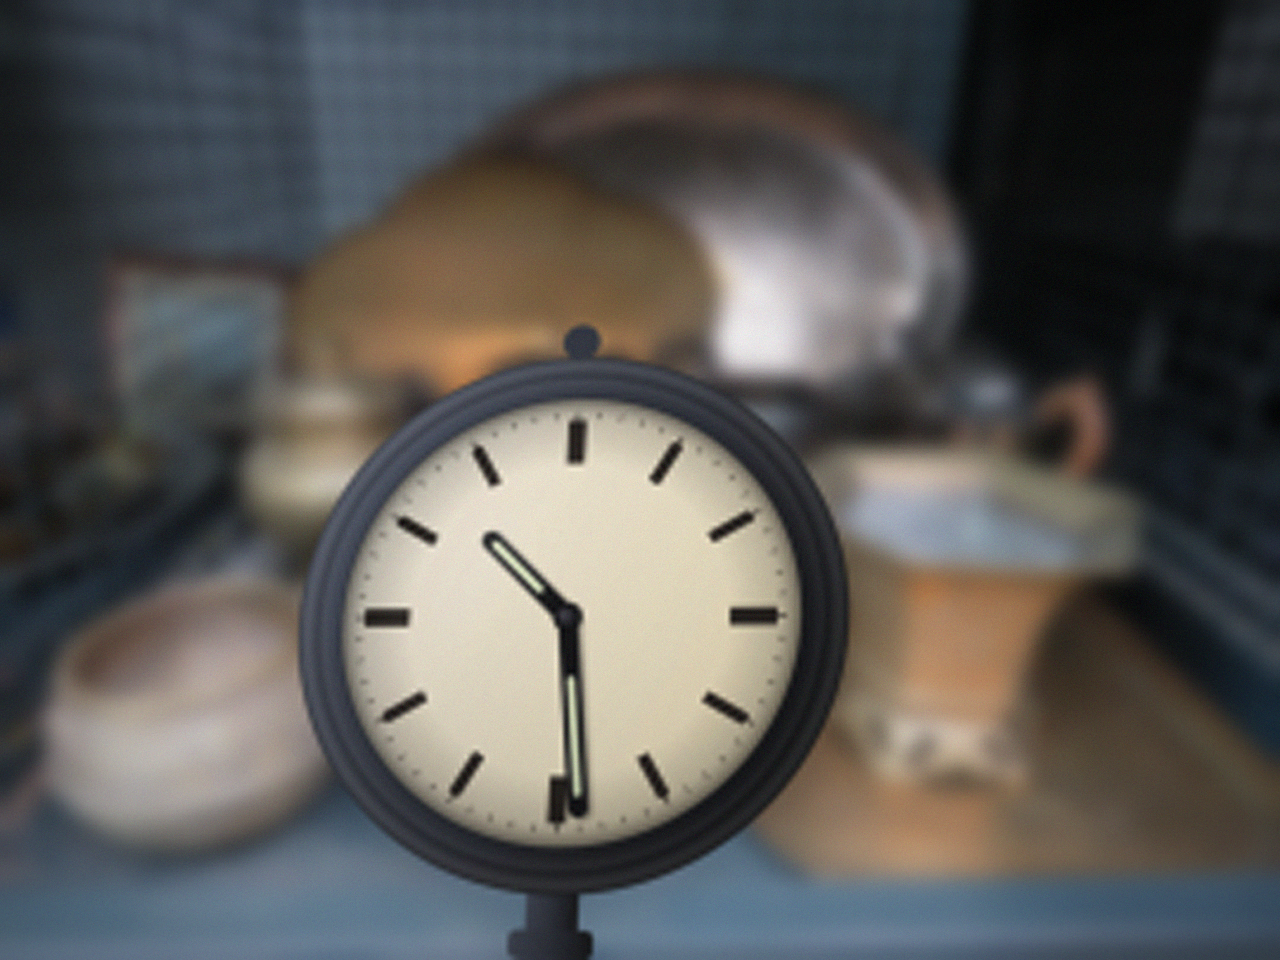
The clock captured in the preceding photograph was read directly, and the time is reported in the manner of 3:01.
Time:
10:29
